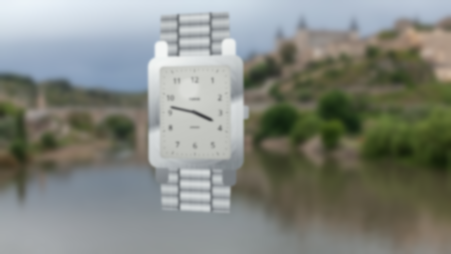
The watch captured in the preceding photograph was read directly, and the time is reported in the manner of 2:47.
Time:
3:47
